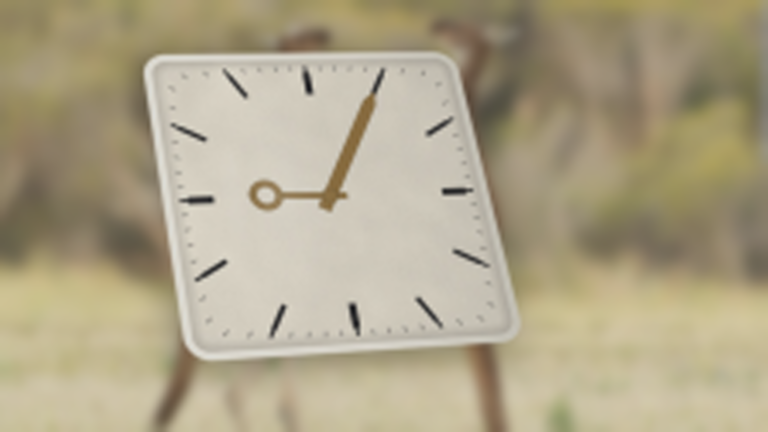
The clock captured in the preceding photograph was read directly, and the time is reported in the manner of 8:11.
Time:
9:05
